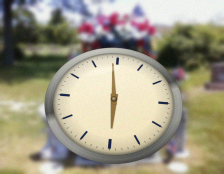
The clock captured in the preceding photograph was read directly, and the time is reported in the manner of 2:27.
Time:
5:59
